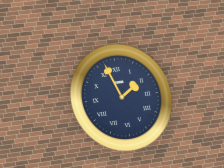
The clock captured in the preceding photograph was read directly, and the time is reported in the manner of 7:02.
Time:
1:57
